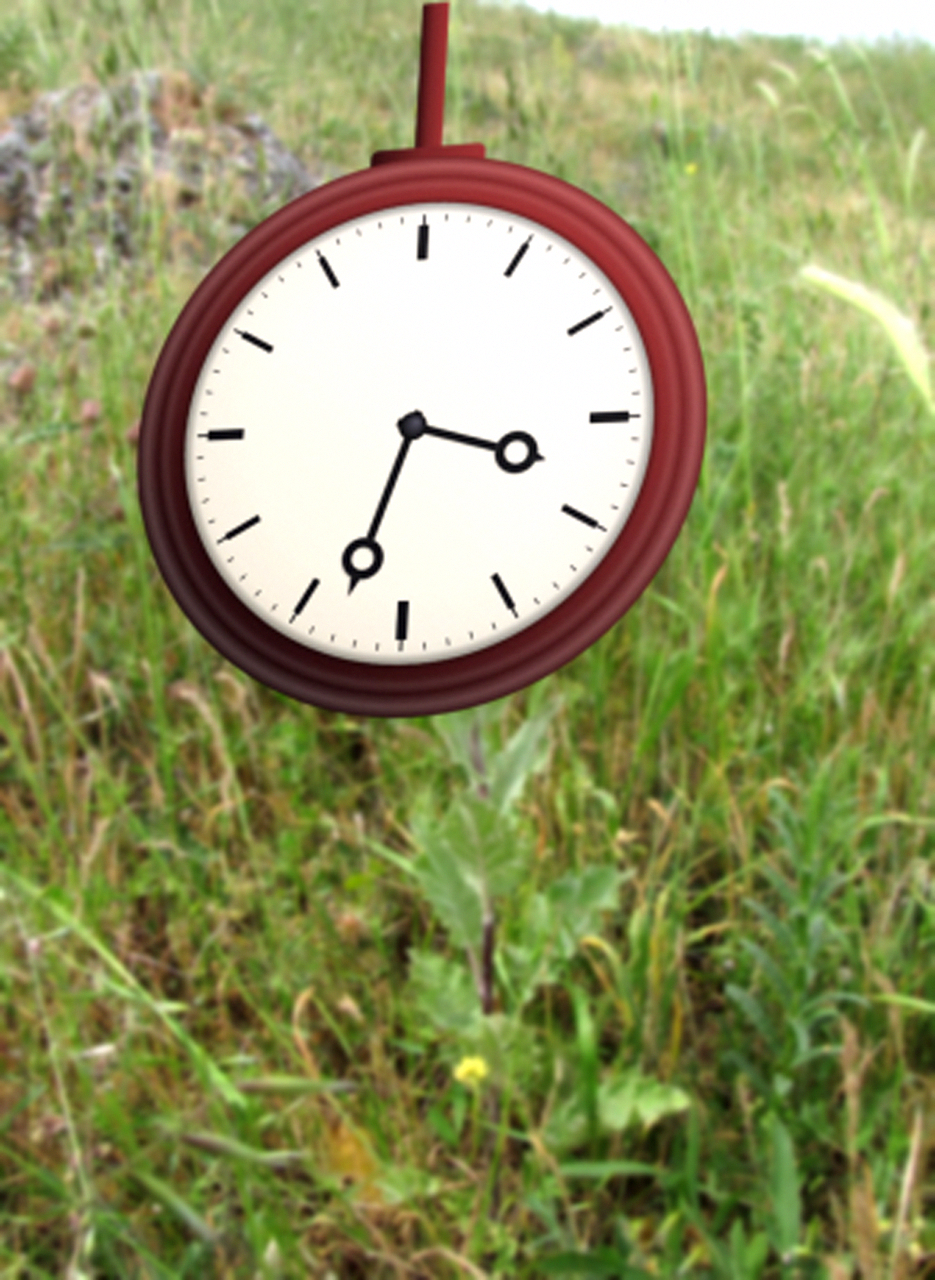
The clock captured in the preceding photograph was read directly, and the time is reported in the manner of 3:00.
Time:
3:33
